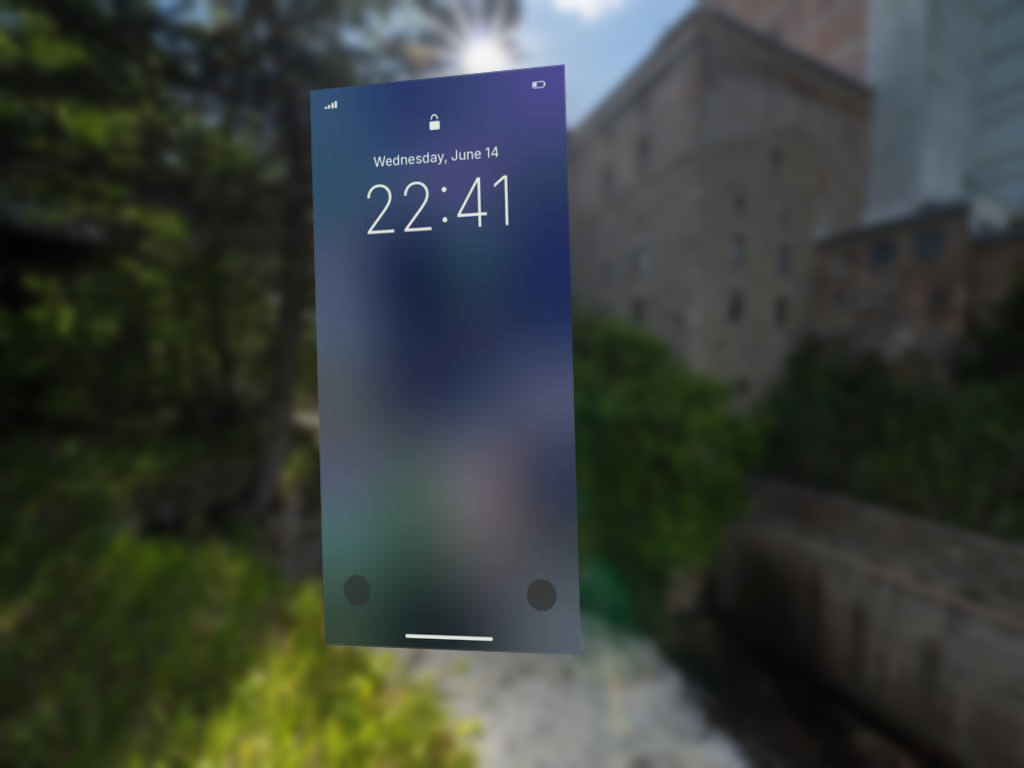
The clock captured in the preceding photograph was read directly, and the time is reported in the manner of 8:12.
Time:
22:41
